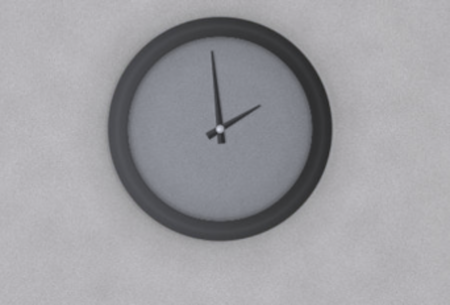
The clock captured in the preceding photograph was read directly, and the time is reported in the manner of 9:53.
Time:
1:59
